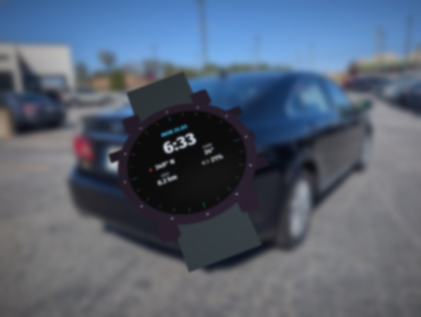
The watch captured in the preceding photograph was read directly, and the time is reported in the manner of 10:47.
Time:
6:33
